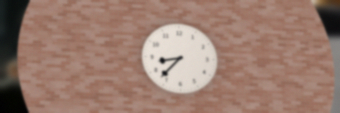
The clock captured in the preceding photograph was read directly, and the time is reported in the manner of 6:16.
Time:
8:37
